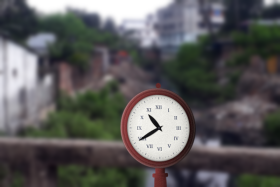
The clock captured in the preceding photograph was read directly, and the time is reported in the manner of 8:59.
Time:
10:40
